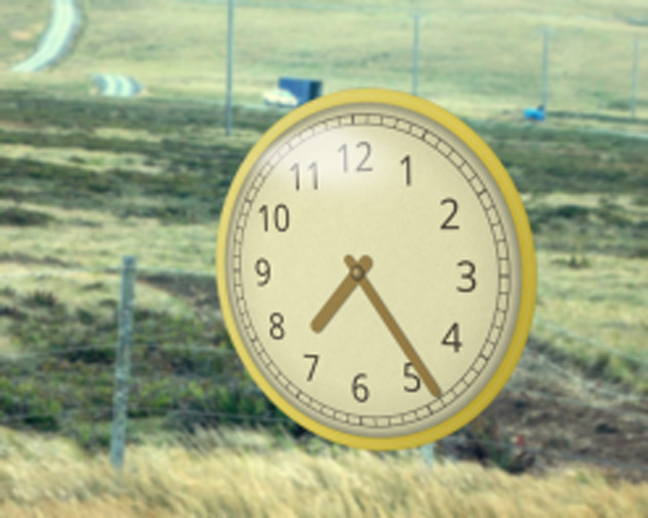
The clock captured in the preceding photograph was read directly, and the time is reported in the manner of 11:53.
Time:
7:24
